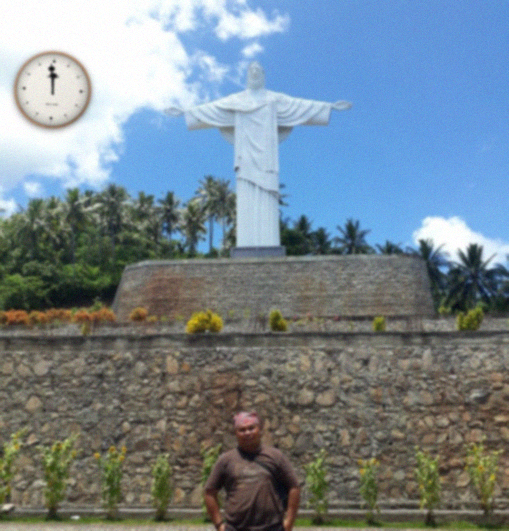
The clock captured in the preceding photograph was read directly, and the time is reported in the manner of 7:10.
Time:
11:59
